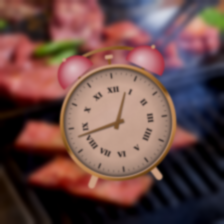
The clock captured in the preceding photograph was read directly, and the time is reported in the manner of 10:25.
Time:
12:43
